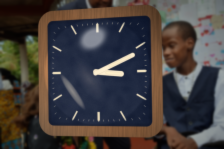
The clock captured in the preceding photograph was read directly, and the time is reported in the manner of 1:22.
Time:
3:11
